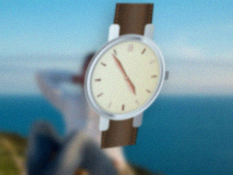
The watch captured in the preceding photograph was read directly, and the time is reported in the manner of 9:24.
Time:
4:54
